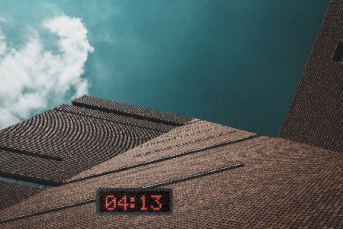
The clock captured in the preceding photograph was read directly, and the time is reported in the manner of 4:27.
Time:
4:13
